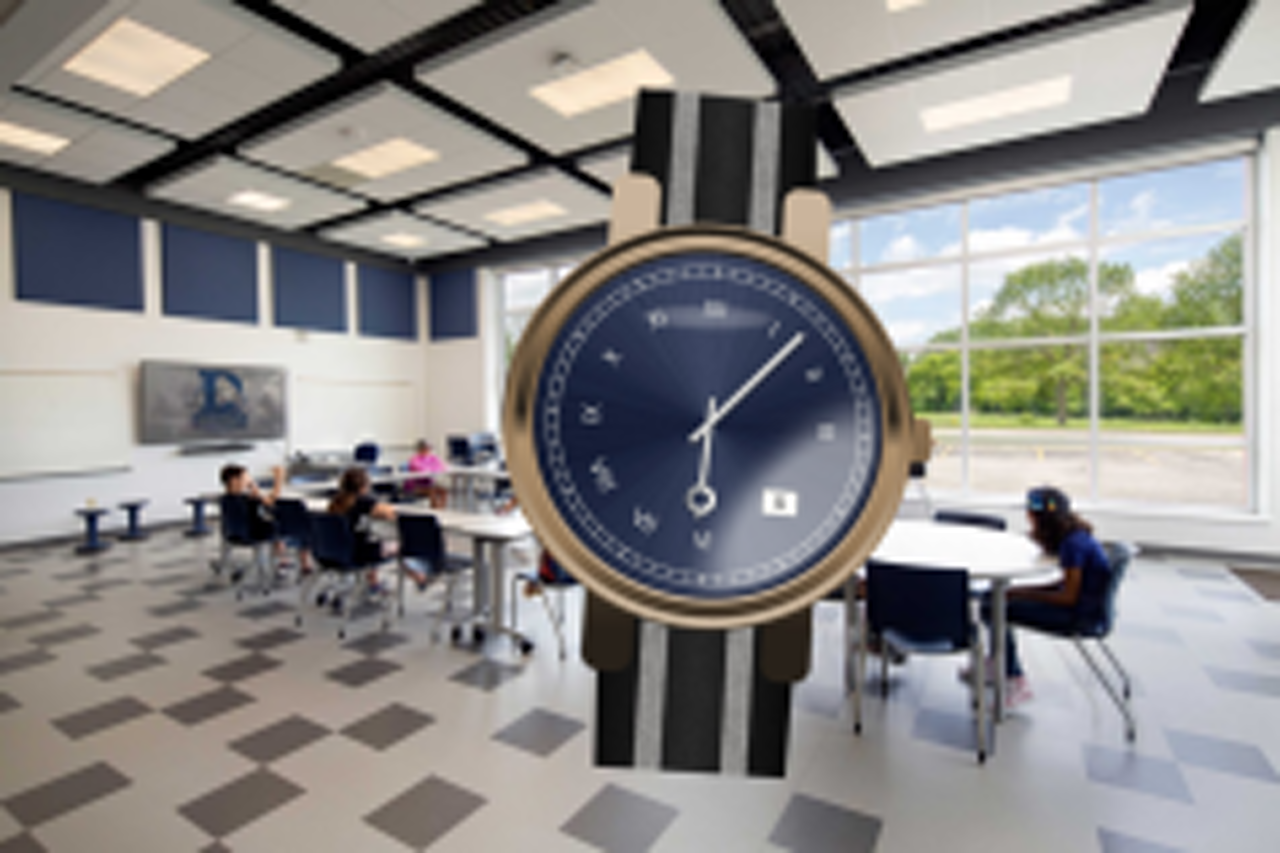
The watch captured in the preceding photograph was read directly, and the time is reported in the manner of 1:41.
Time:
6:07
